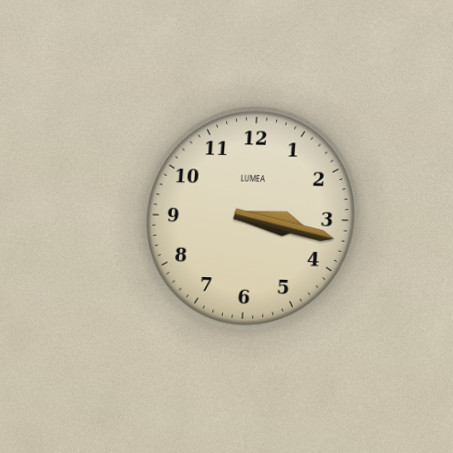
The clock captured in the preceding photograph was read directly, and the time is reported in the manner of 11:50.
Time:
3:17
